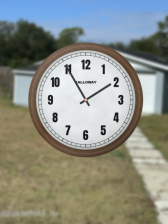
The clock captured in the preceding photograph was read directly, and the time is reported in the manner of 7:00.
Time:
1:55
